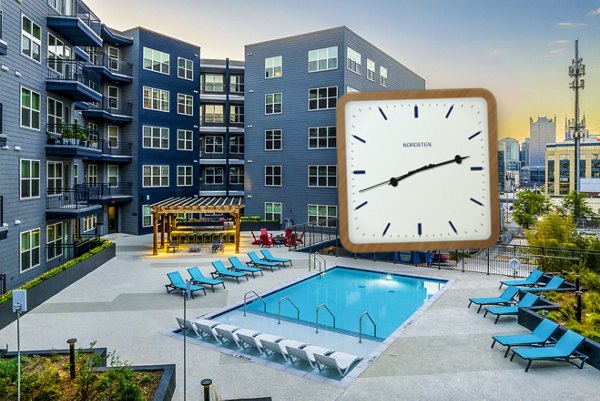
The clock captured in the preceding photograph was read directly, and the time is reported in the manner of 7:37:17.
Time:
8:12:42
